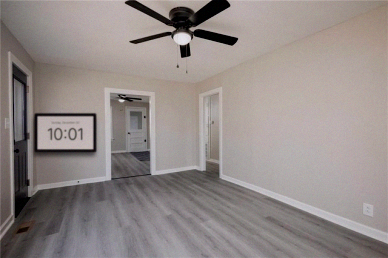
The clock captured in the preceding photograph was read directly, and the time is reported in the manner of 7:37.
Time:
10:01
